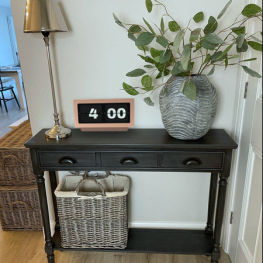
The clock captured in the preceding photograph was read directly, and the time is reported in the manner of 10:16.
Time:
4:00
